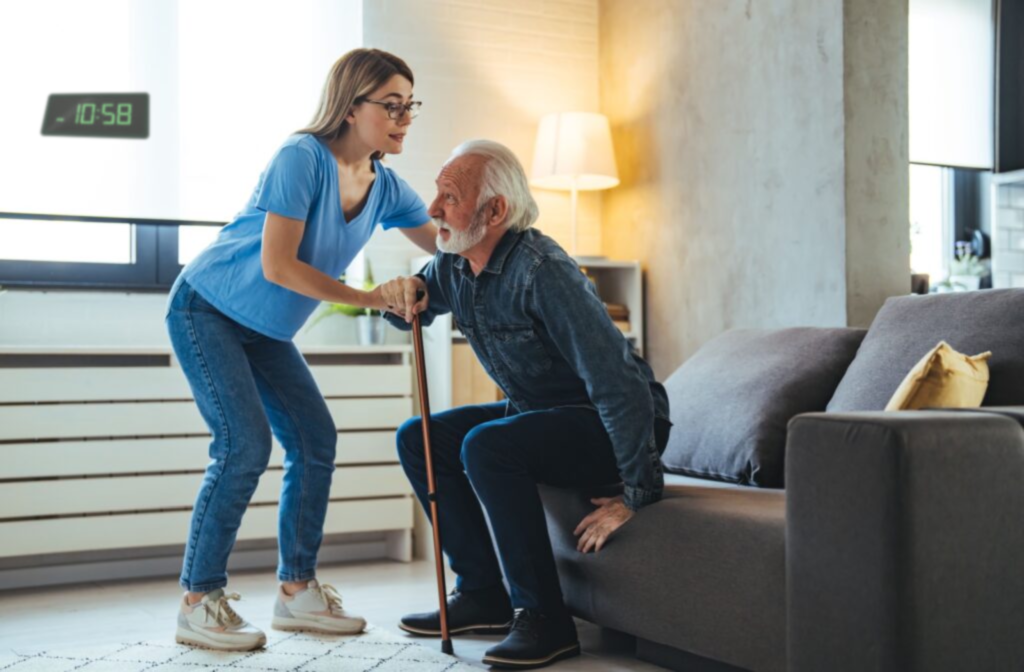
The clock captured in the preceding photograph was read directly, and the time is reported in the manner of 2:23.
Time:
10:58
